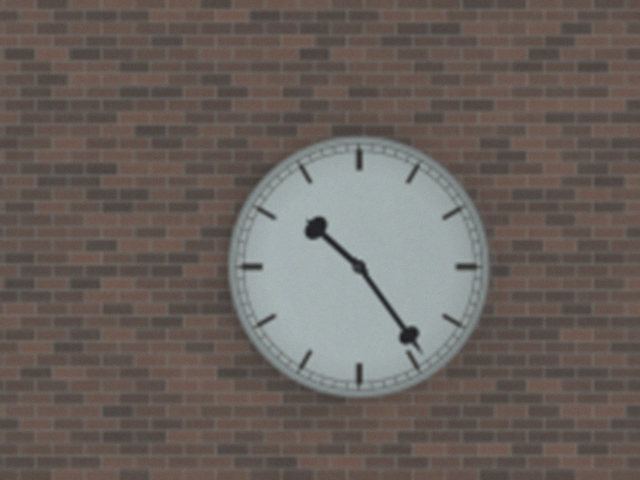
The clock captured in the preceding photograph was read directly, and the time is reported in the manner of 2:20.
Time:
10:24
